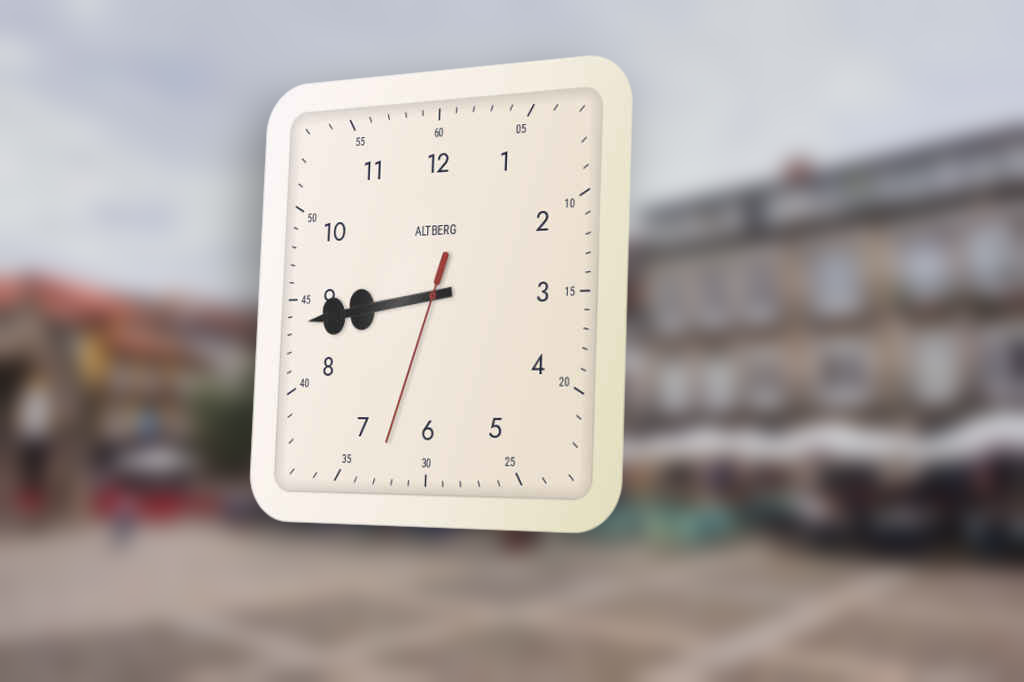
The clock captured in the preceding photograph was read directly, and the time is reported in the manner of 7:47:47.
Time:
8:43:33
